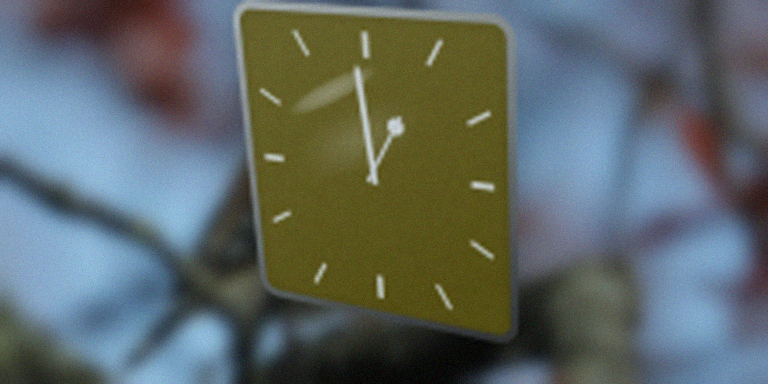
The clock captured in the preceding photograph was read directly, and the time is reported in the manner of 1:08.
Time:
12:59
